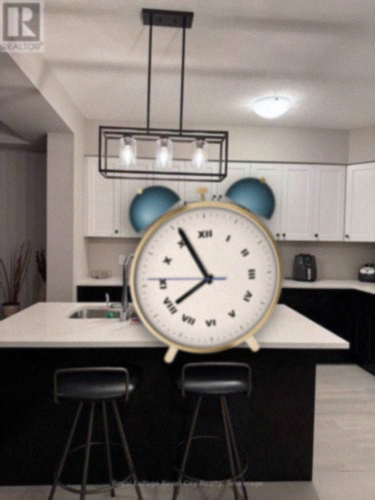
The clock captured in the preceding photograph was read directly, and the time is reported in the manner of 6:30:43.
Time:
7:55:46
